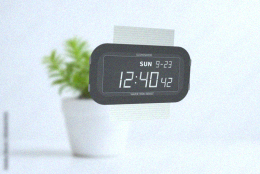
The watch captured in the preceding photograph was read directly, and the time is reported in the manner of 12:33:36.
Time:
12:40:42
